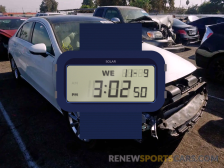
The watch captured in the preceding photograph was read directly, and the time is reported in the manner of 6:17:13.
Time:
3:02:50
